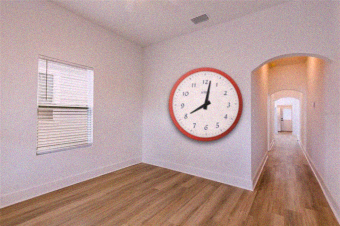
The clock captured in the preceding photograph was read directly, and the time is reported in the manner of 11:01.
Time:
8:02
